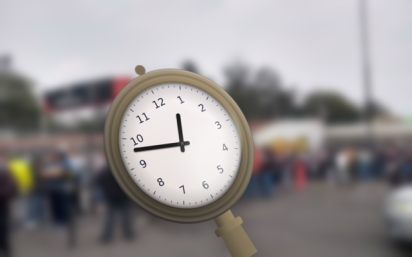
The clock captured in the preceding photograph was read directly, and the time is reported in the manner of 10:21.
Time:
12:48
